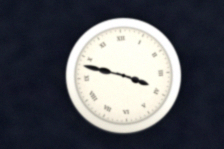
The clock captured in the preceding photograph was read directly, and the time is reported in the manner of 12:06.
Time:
3:48
